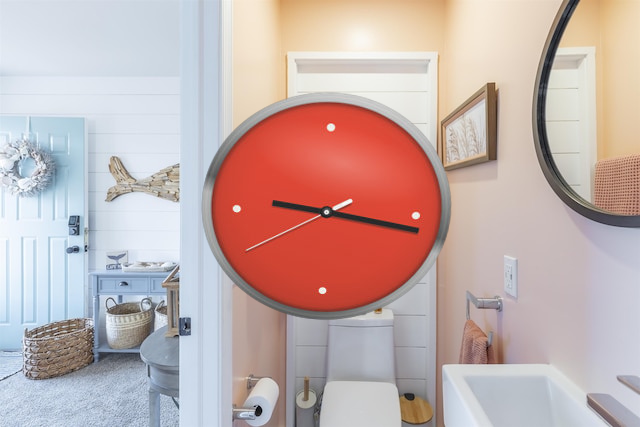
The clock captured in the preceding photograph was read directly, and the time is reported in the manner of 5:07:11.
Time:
9:16:40
